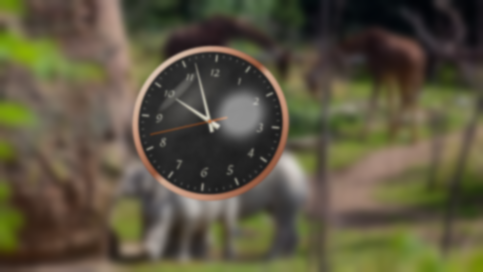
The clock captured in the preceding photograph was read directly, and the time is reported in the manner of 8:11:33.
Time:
9:56:42
